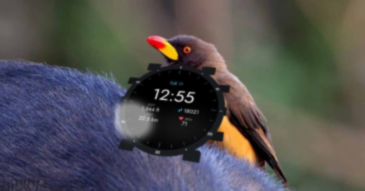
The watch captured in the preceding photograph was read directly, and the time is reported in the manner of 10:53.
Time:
12:55
